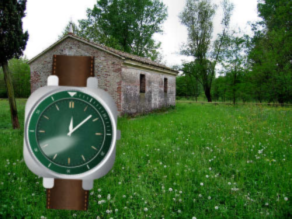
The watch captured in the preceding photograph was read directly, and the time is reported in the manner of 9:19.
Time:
12:08
